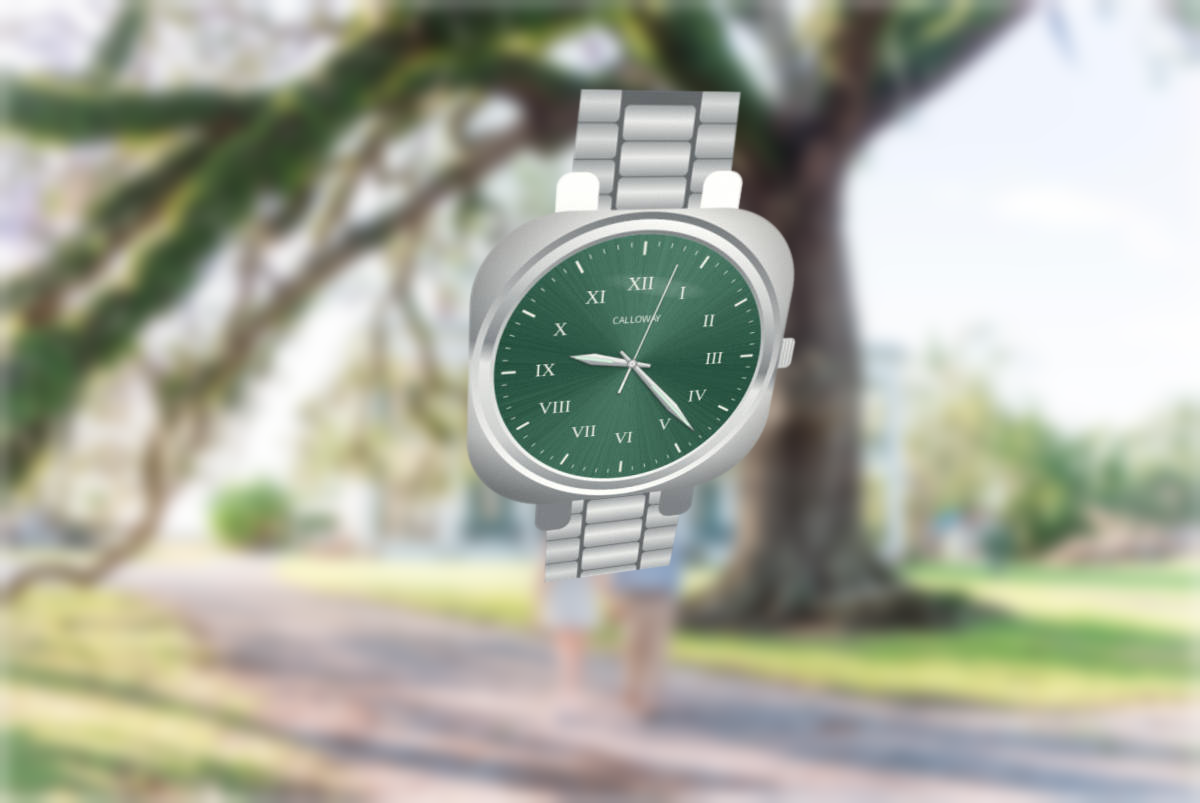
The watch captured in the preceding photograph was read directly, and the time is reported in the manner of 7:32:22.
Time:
9:23:03
